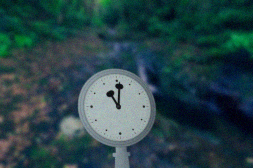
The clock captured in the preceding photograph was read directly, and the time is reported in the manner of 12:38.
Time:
11:01
